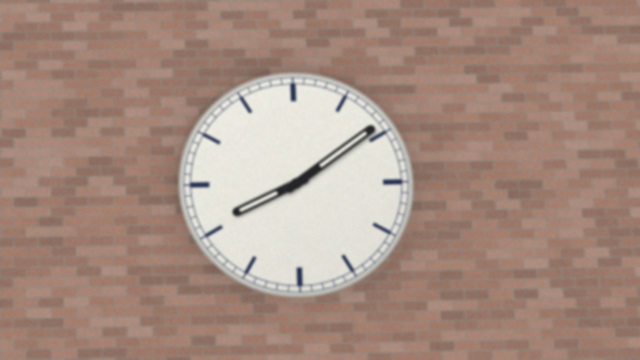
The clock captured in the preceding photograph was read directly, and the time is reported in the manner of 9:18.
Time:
8:09
